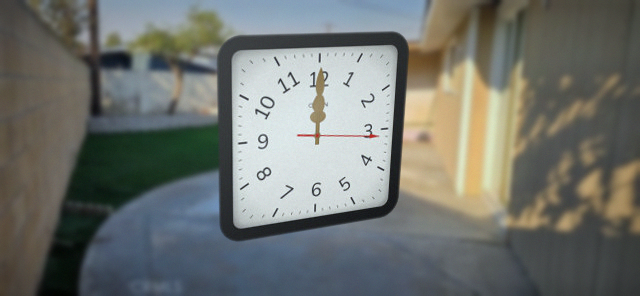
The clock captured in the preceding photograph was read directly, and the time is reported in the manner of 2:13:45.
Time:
12:00:16
